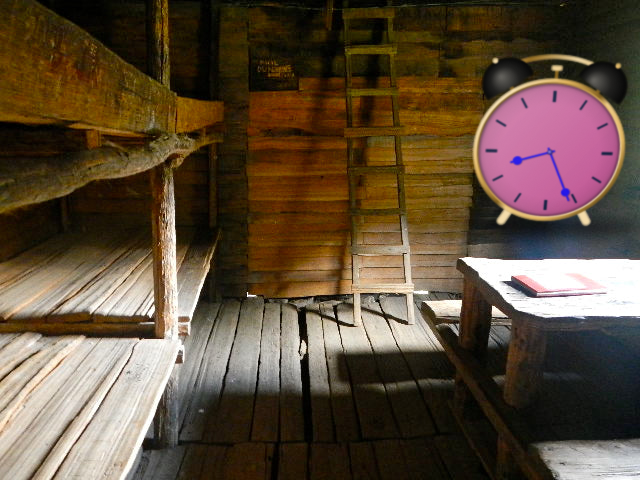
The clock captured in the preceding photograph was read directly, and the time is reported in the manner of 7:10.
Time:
8:26
